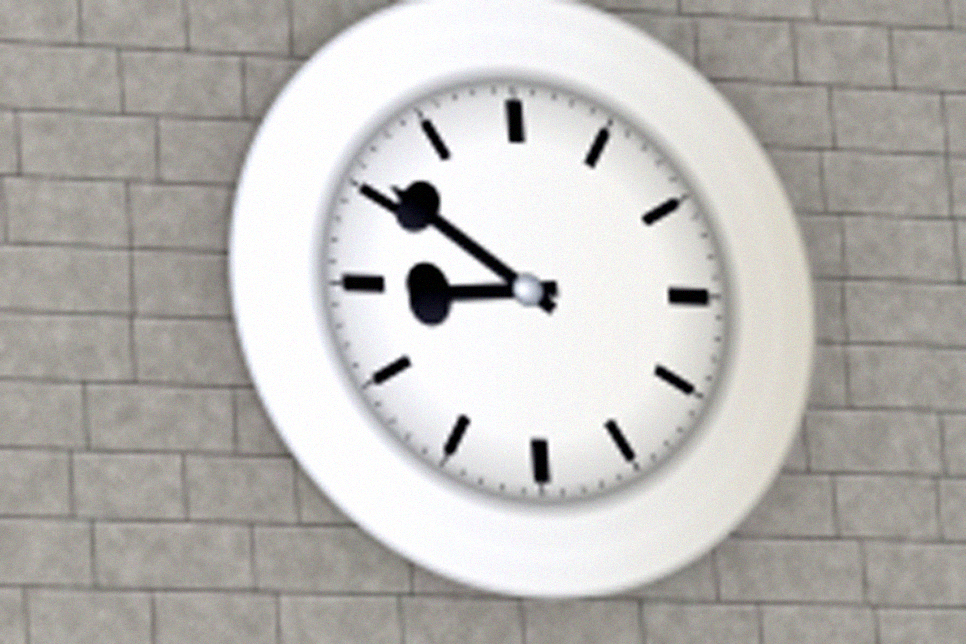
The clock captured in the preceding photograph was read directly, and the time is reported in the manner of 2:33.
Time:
8:51
